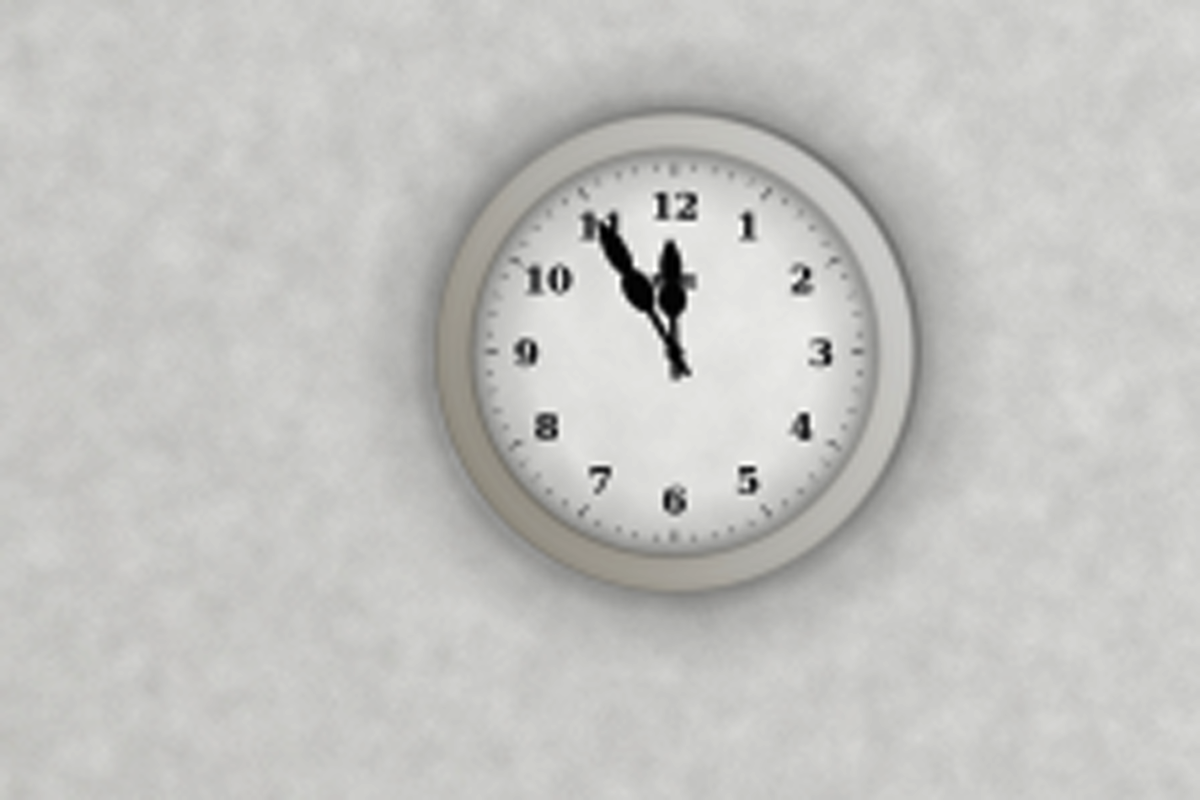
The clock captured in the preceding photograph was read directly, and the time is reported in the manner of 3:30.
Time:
11:55
